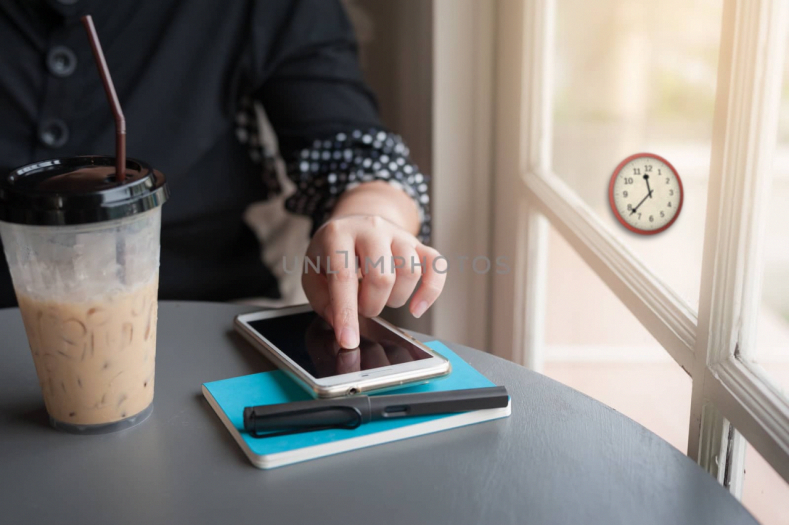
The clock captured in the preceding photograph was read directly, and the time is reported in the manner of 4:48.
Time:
11:38
